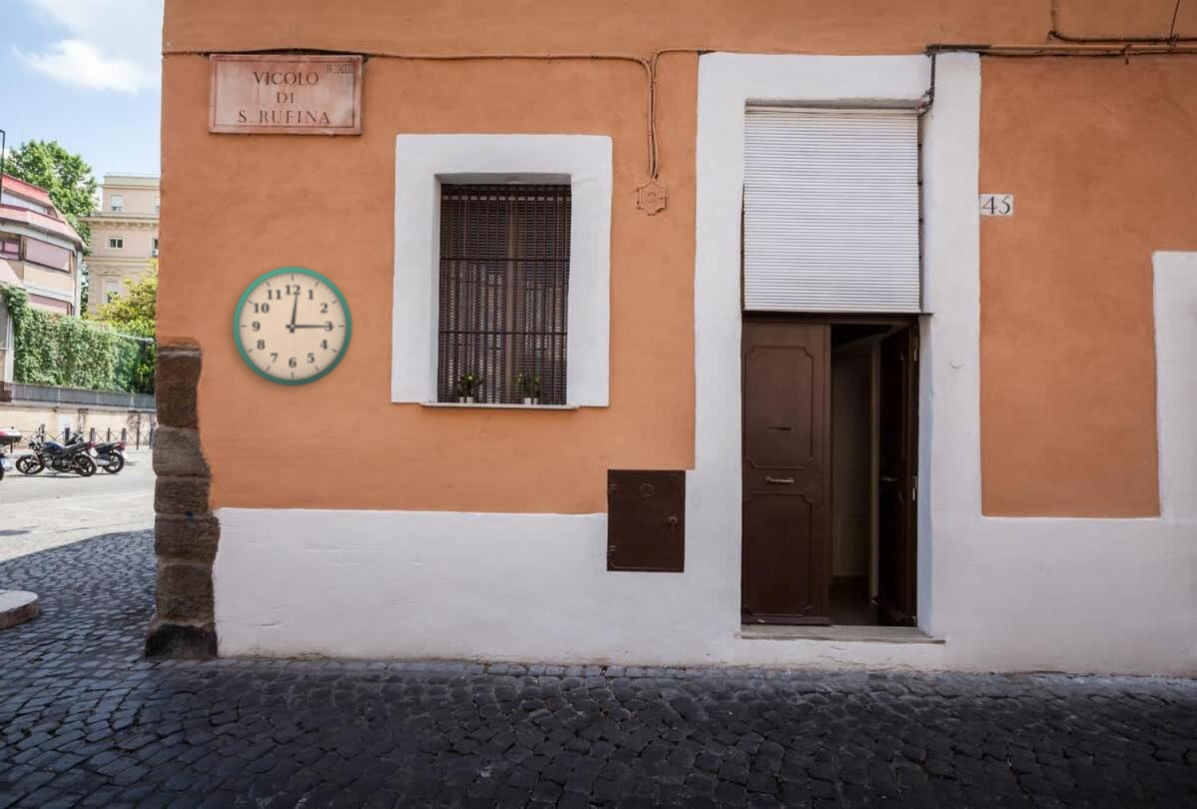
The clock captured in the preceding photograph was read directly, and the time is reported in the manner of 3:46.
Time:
12:15
